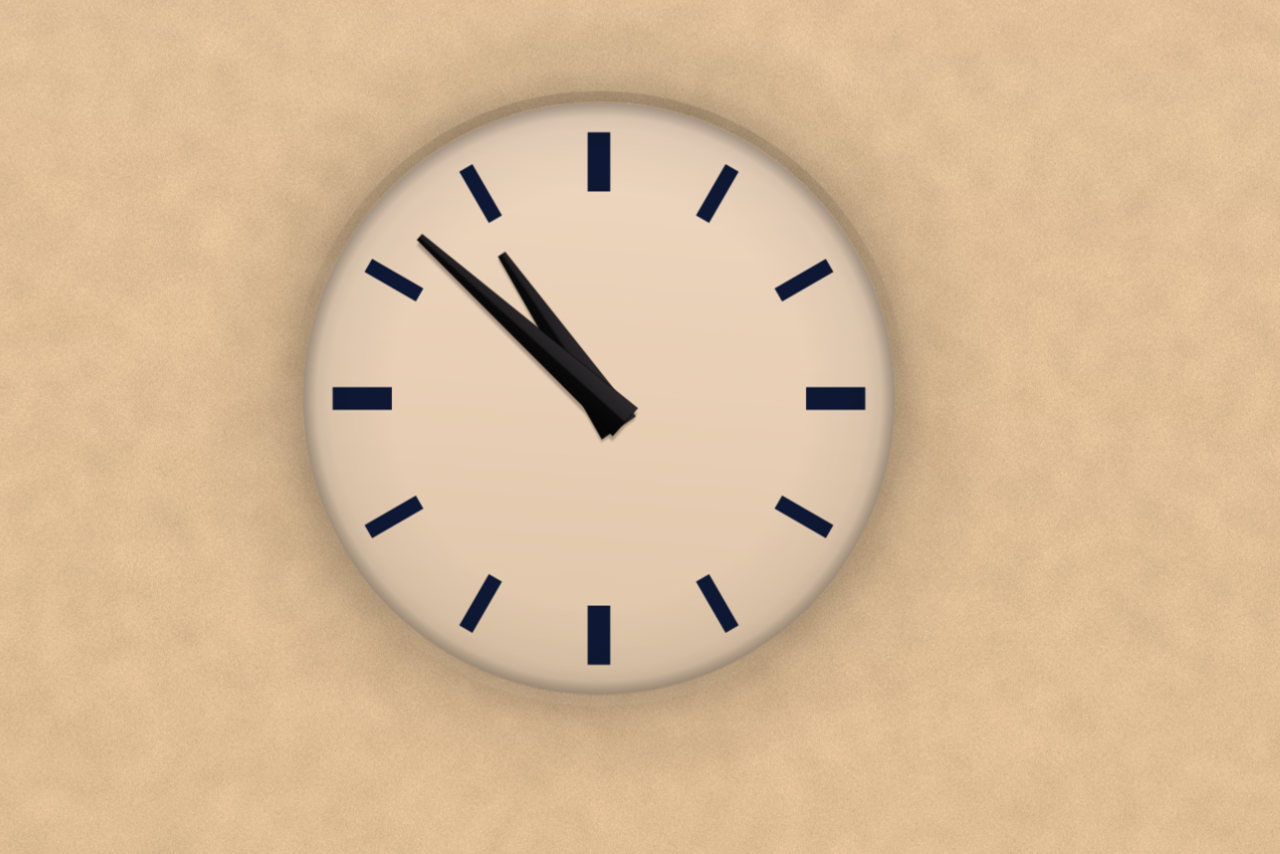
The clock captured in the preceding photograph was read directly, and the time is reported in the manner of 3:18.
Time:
10:52
